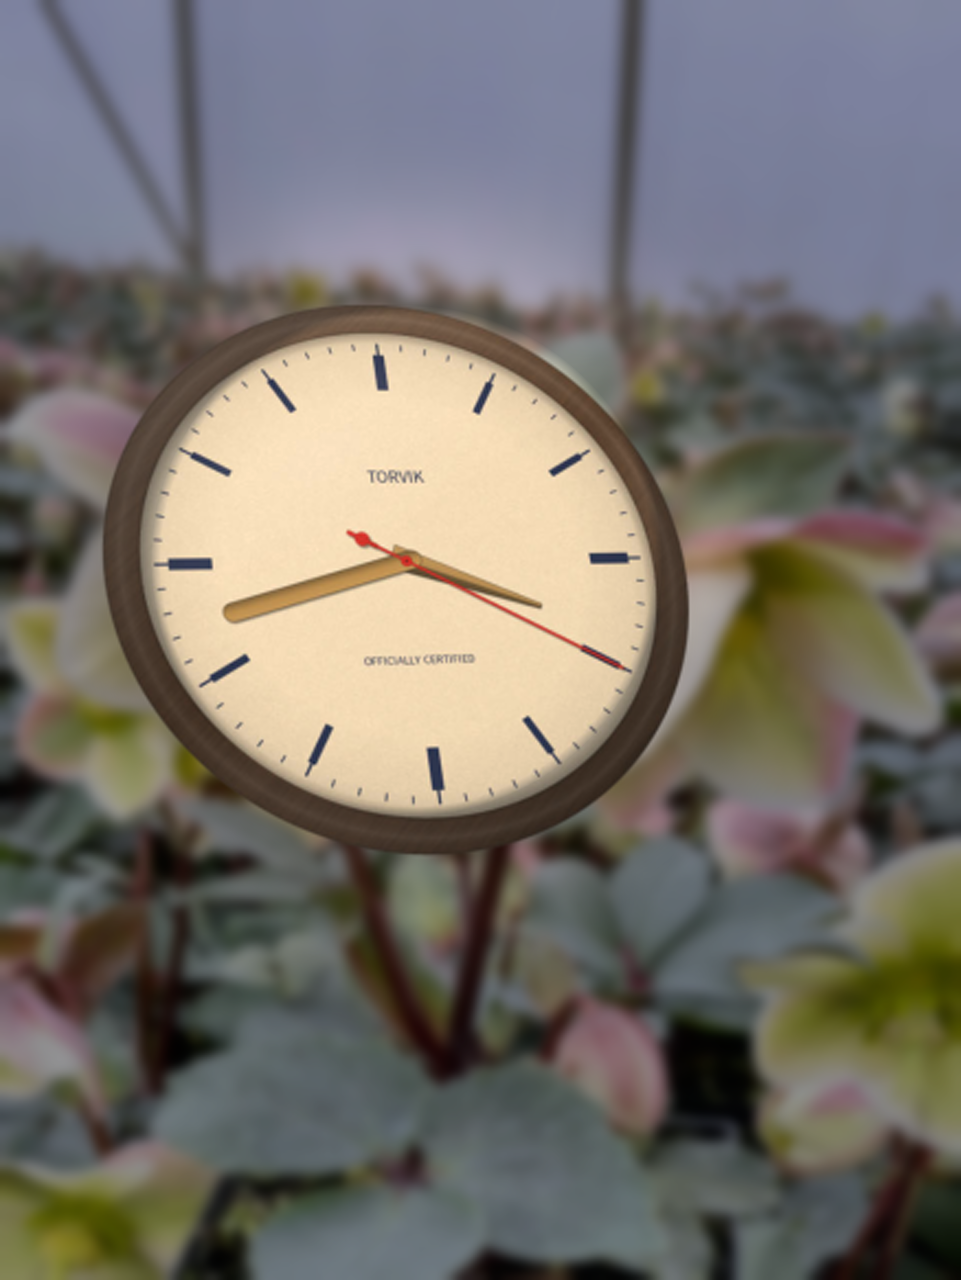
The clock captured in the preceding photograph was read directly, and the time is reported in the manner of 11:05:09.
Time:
3:42:20
